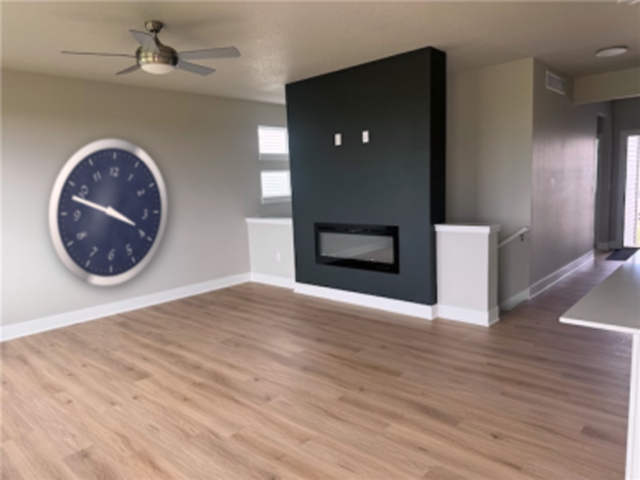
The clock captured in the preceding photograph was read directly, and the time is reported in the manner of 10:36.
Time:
3:48
